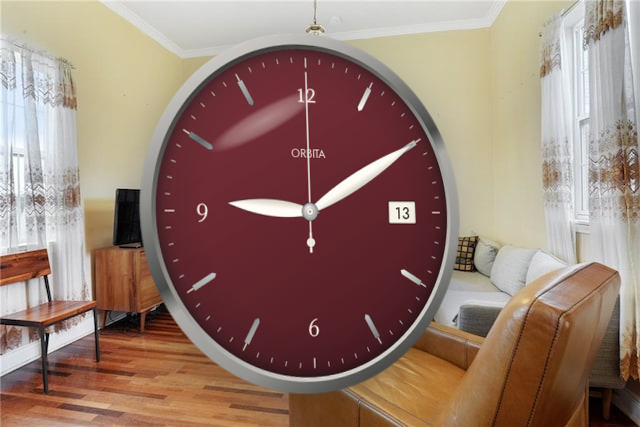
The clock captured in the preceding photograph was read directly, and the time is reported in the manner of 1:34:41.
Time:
9:10:00
